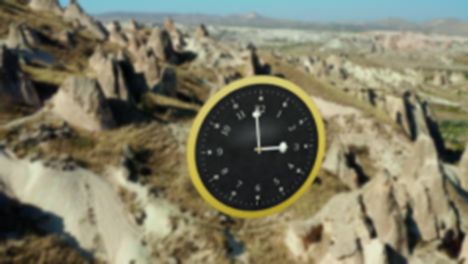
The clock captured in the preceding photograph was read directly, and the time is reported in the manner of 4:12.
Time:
2:59
